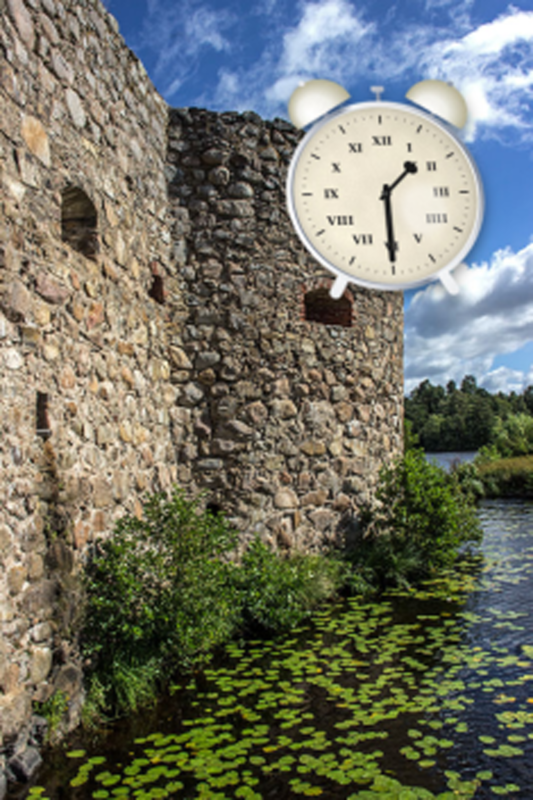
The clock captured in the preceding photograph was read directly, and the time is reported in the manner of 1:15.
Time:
1:30
